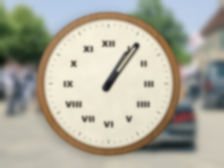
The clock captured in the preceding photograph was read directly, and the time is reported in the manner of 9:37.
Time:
1:06
